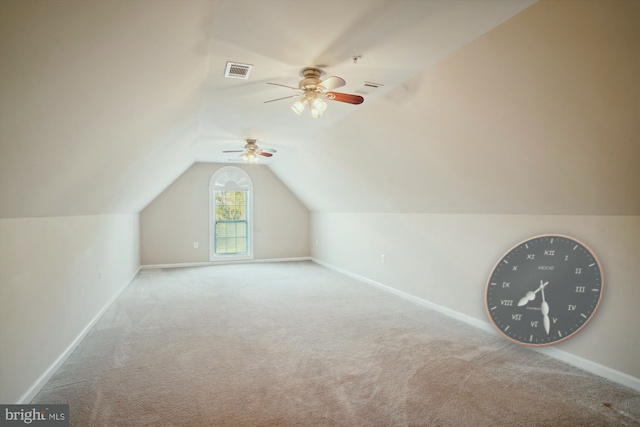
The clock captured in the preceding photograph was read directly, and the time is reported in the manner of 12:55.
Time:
7:27
